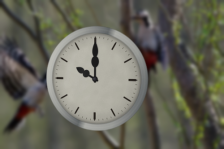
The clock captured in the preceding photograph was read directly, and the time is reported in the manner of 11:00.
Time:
10:00
